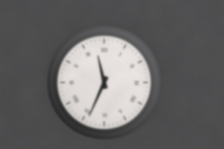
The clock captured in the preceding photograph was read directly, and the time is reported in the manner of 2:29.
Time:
11:34
